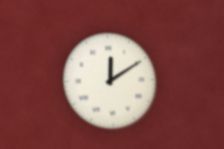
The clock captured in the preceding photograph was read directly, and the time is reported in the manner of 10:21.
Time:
12:10
